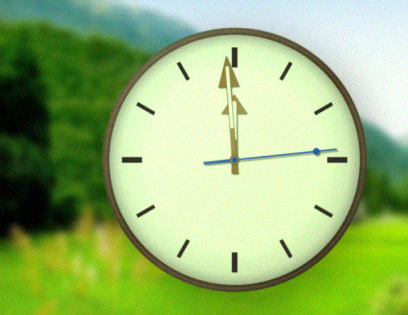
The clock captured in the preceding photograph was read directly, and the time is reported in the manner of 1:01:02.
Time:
11:59:14
